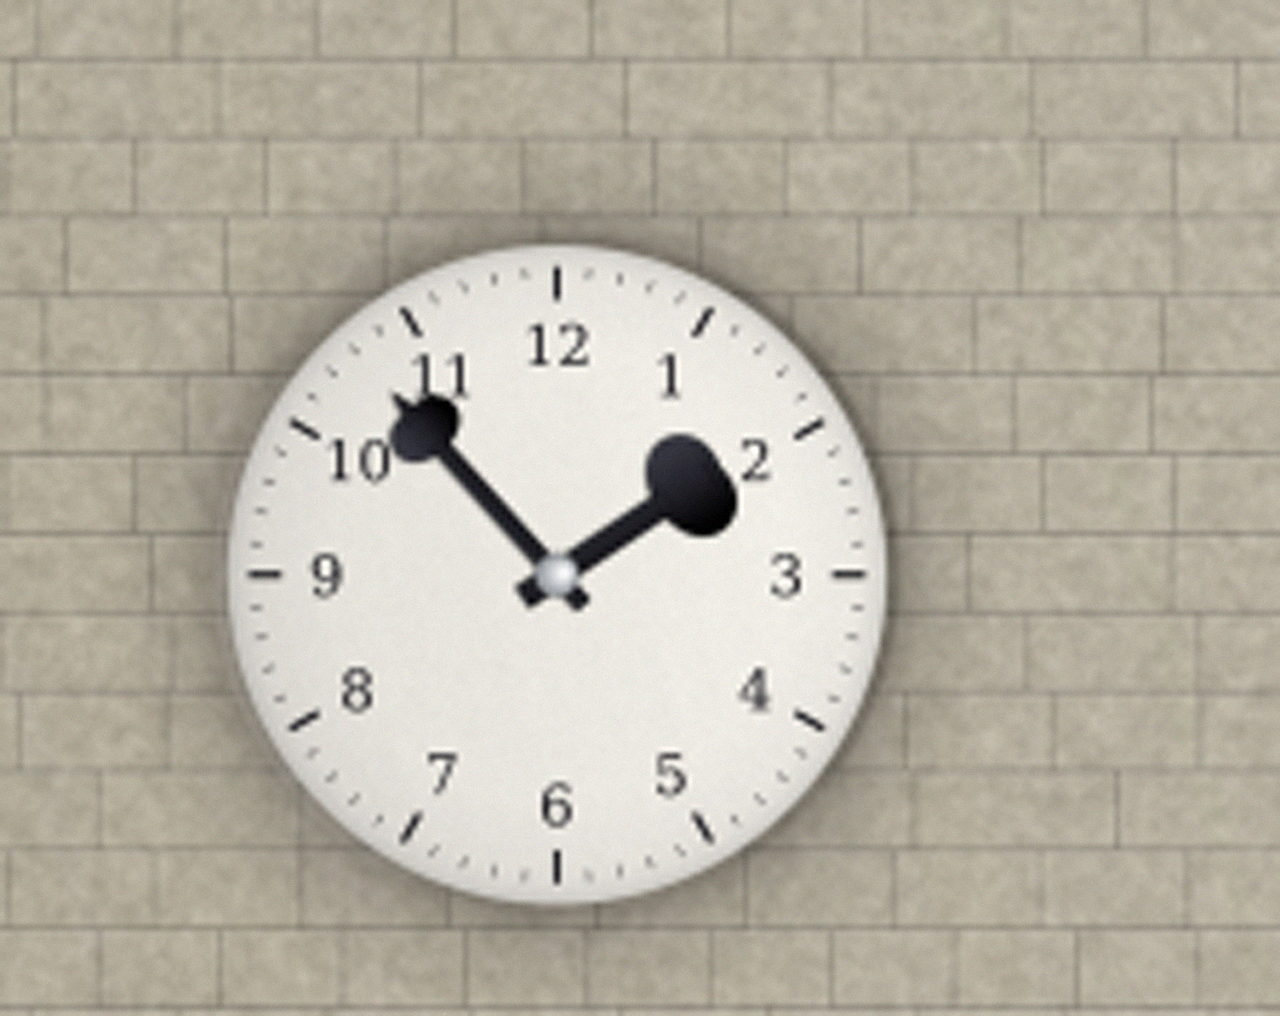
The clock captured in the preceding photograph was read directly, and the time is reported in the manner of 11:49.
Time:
1:53
